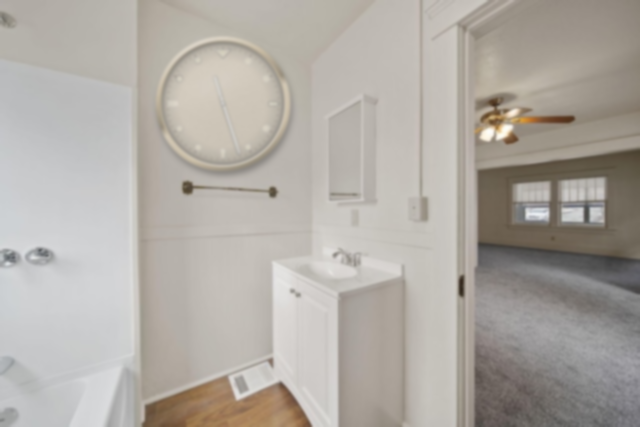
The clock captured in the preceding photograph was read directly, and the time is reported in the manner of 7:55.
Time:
11:27
